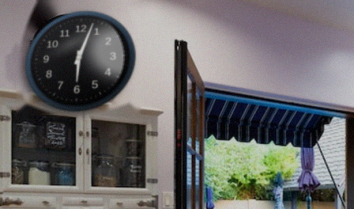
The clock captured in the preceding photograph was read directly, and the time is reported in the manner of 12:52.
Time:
6:03
